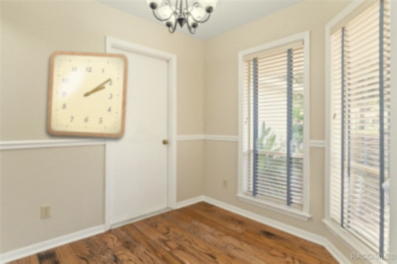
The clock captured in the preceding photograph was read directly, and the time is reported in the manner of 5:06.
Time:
2:09
